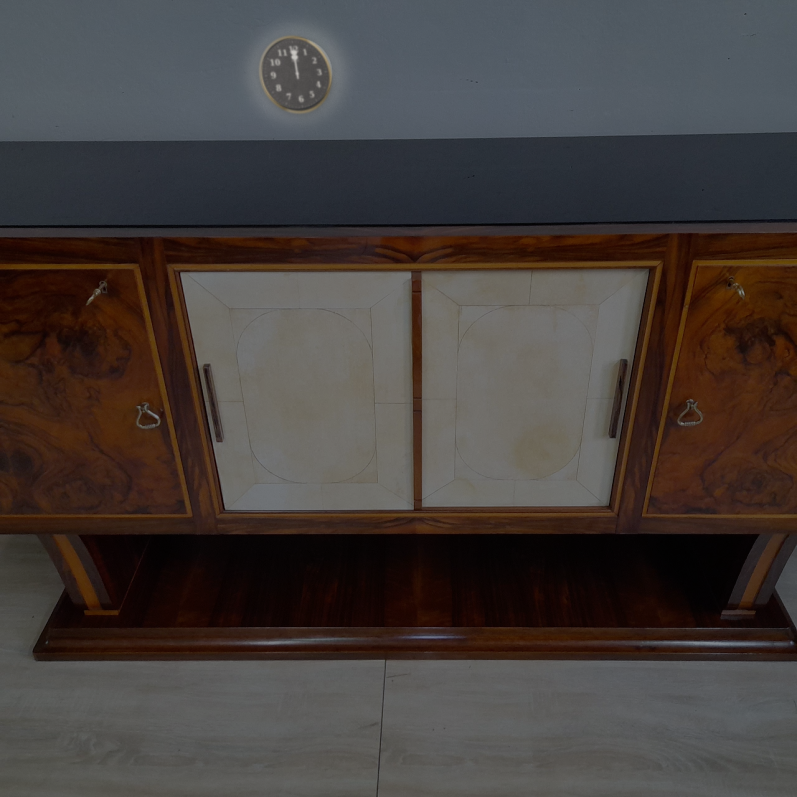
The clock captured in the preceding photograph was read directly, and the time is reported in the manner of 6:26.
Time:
12:00
